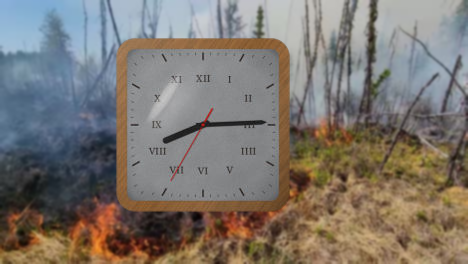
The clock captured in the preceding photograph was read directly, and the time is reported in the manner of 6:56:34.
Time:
8:14:35
